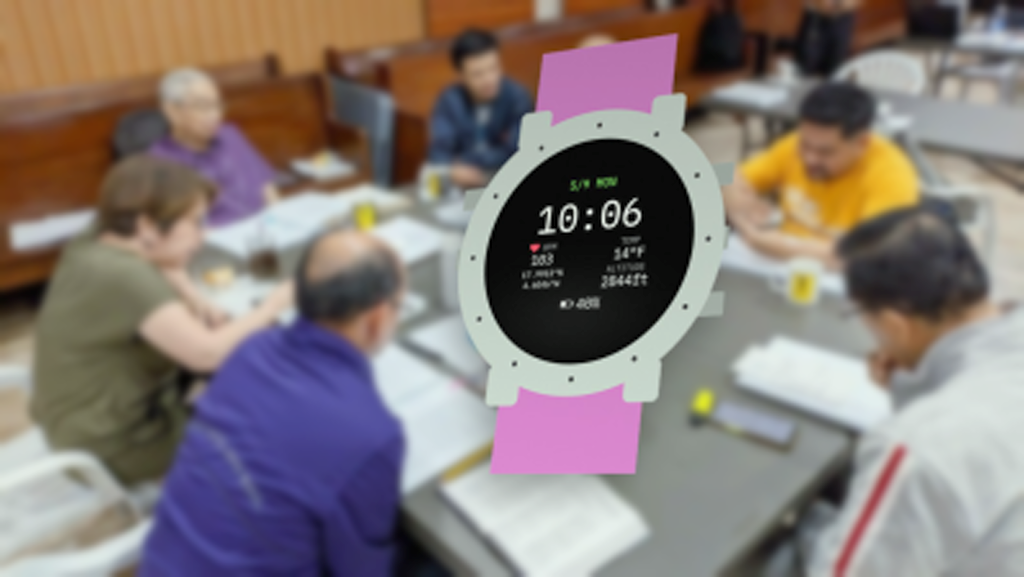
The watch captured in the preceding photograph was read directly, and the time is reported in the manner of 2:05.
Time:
10:06
